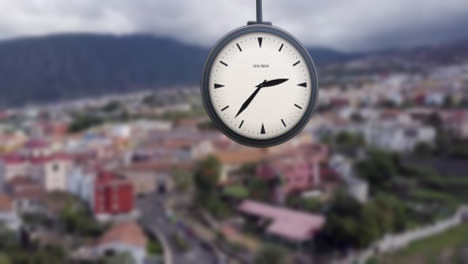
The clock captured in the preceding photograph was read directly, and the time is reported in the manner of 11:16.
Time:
2:37
